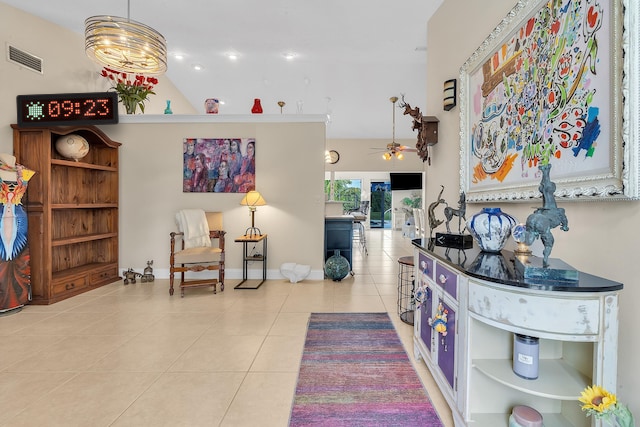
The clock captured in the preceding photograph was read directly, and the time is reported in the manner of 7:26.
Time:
9:23
